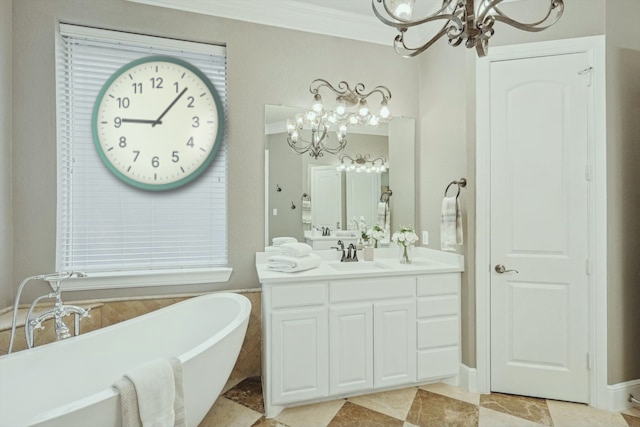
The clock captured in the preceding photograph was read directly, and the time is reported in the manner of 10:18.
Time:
9:07
